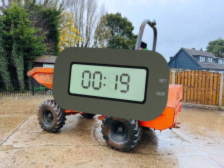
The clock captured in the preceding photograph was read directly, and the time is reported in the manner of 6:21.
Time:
0:19
